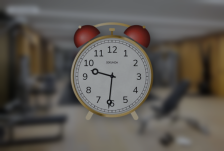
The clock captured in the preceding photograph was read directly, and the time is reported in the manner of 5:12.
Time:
9:31
